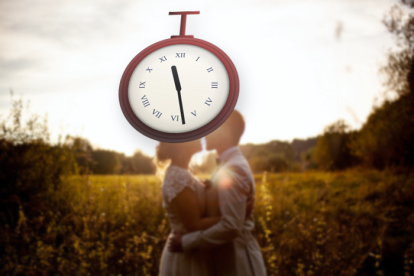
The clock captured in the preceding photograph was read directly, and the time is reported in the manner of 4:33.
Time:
11:28
